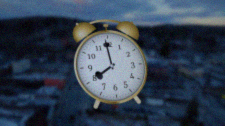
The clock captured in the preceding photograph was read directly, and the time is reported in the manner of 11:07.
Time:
7:59
